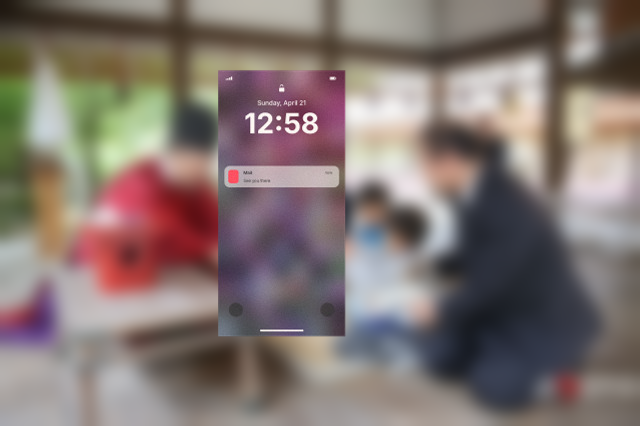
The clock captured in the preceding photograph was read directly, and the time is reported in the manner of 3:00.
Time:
12:58
